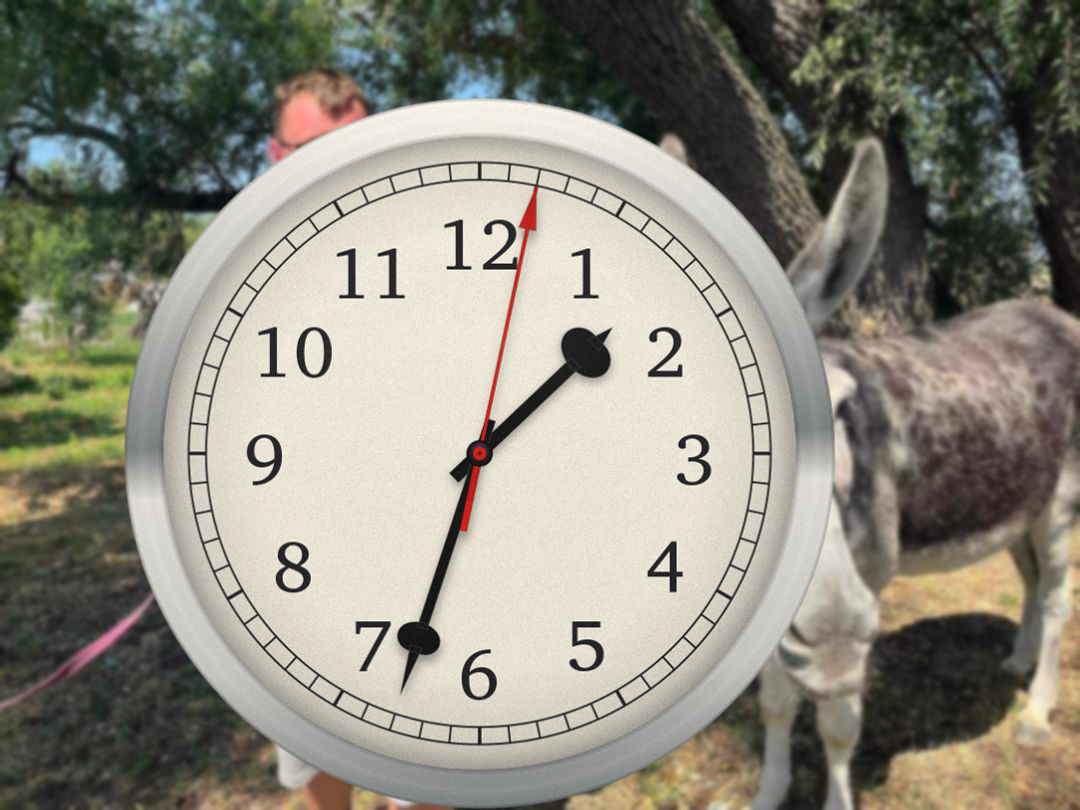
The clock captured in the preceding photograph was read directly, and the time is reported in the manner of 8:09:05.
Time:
1:33:02
